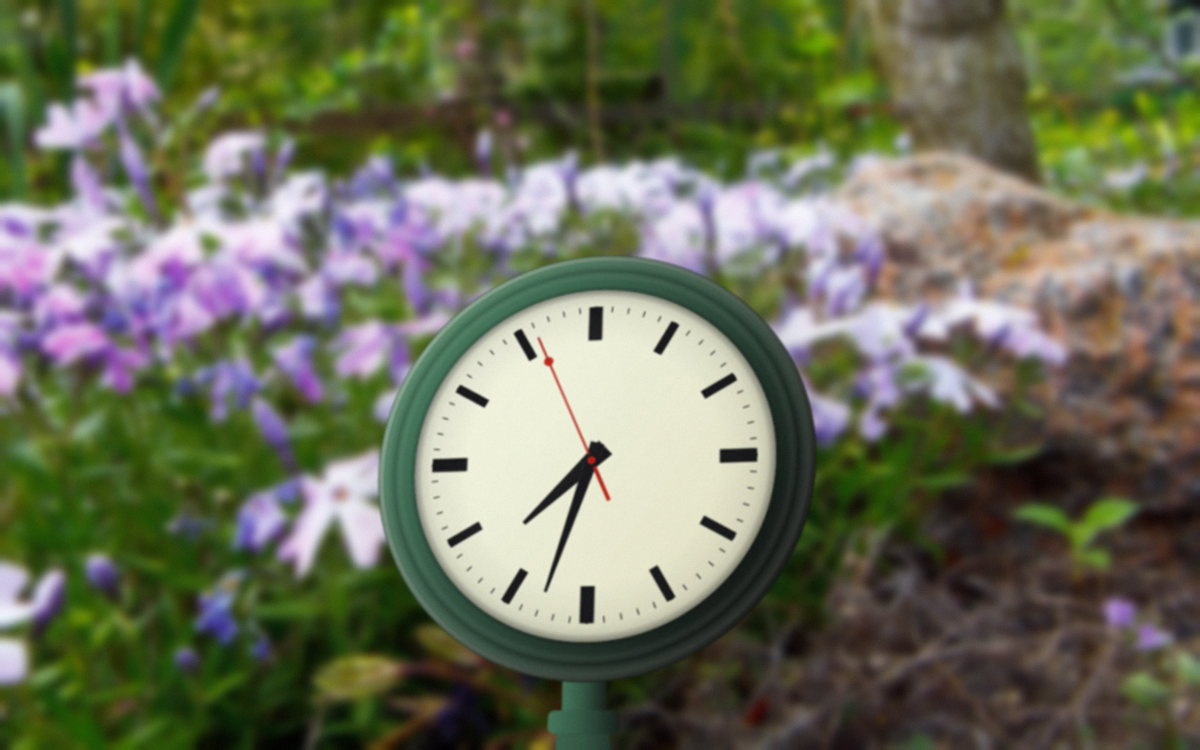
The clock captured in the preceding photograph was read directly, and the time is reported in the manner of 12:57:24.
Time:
7:32:56
